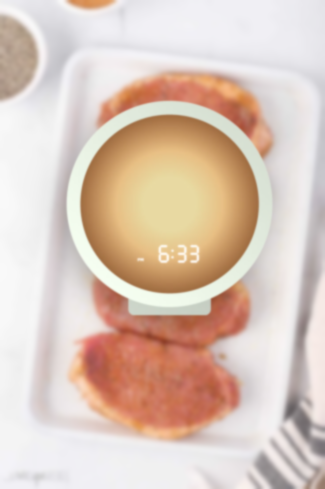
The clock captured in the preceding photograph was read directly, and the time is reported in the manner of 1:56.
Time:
6:33
